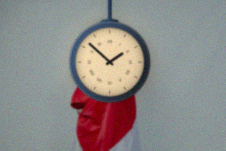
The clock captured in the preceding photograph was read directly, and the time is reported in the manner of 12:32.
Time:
1:52
